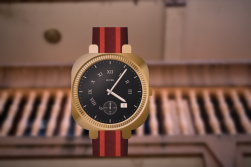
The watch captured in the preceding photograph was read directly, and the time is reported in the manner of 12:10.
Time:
4:06
